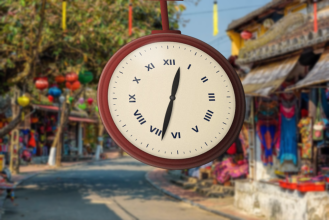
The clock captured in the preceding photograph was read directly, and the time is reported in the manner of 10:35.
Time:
12:33
